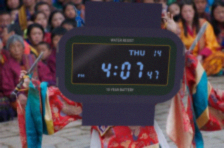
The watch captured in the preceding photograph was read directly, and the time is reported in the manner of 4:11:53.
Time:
4:07:47
